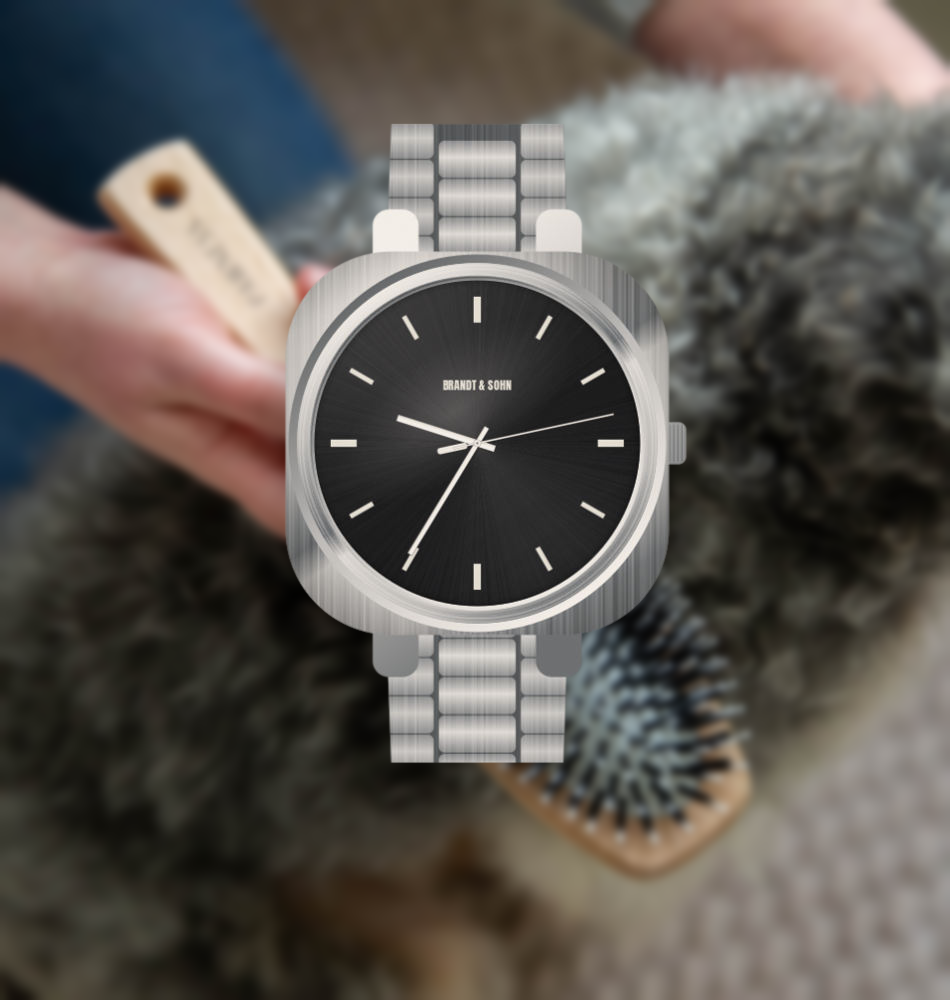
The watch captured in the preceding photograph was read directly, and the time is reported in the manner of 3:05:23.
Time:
9:35:13
